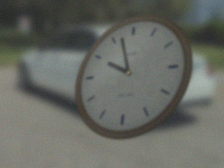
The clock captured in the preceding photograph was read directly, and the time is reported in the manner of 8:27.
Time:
9:57
